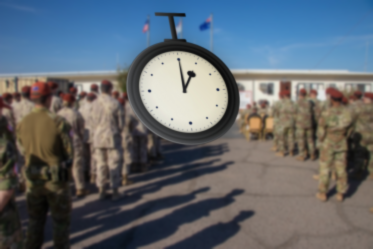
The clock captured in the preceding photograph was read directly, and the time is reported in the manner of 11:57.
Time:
1:00
